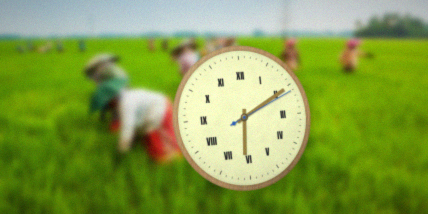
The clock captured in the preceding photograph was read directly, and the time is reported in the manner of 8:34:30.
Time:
6:10:11
